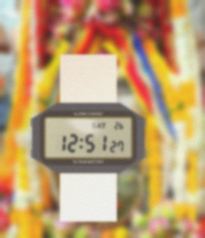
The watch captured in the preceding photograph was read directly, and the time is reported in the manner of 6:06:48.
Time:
12:51:27
